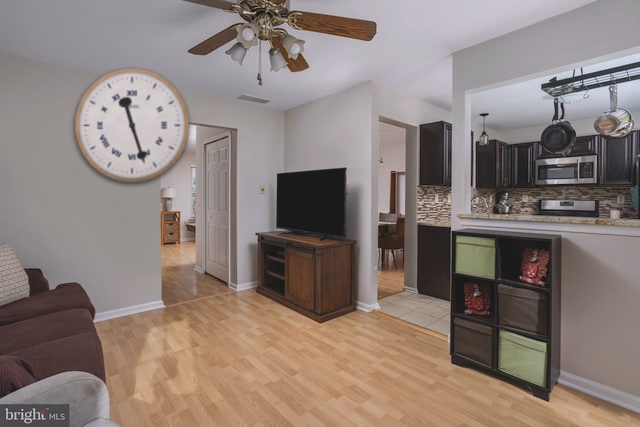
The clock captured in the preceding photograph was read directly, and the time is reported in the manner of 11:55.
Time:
11:27
